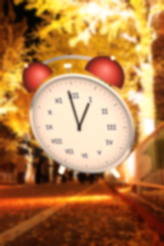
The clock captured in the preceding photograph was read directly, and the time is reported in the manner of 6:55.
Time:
12:59
